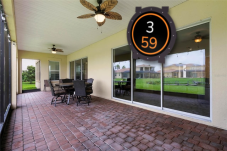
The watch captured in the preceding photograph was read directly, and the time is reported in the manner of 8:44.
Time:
3:59
